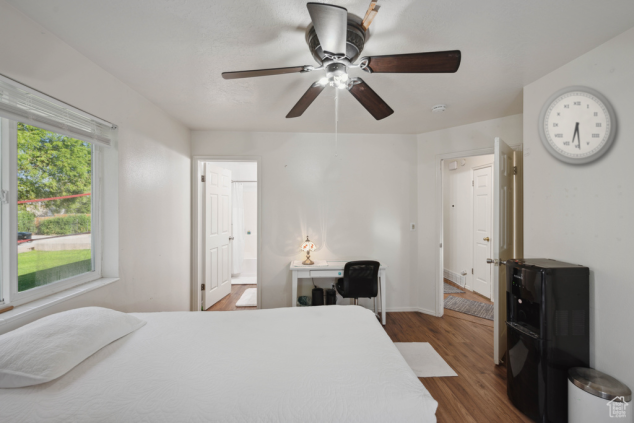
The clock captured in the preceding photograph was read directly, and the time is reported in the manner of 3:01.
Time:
6:29
